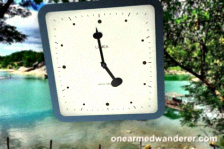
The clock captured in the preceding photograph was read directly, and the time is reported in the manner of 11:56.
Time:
4:59
